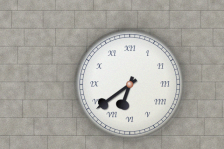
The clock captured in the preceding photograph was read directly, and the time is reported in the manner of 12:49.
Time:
6:39
